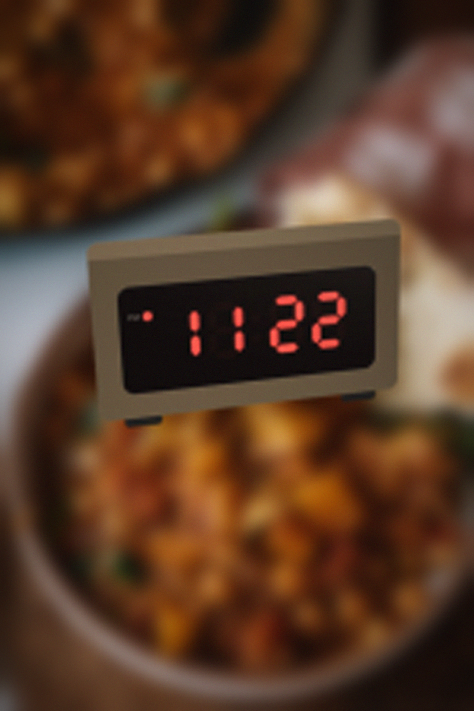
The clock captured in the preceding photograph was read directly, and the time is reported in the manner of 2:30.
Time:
11:22
